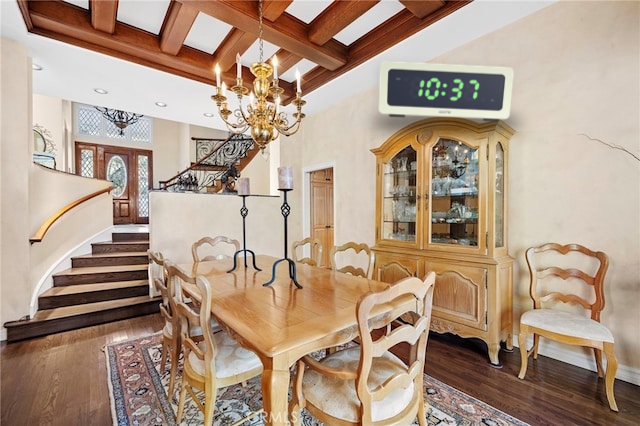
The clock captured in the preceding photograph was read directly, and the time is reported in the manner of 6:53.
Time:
10:37
